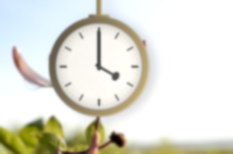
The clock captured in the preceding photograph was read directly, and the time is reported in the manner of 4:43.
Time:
4:00
